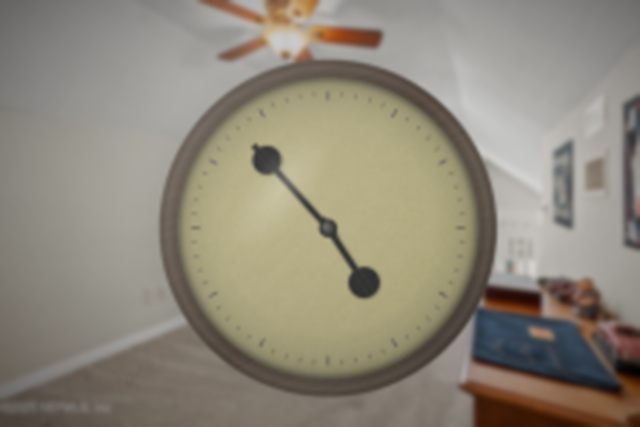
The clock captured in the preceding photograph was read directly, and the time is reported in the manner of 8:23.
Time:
4:53
